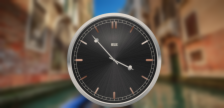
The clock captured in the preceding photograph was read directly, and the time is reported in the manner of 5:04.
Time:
3:53
